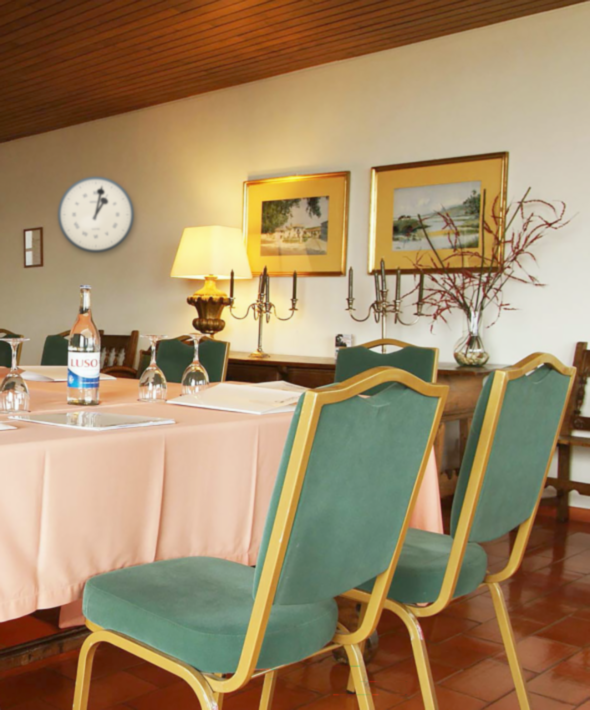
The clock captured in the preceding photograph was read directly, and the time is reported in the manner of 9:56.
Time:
1:02
